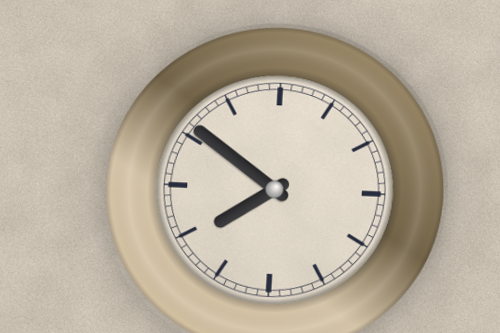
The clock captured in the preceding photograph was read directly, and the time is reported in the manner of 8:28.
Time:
7:51
